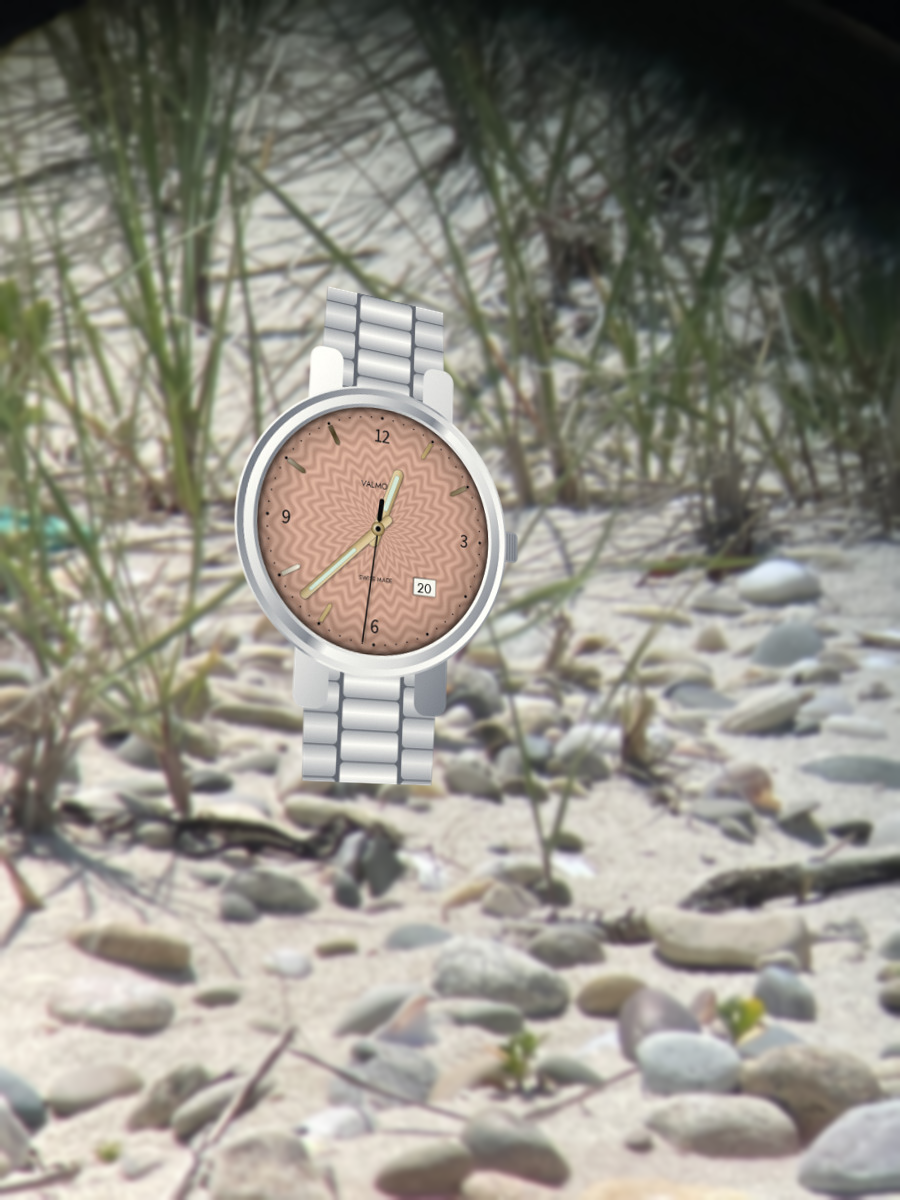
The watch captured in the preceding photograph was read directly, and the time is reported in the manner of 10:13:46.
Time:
12:37:31
